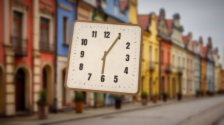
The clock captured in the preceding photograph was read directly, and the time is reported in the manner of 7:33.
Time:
6:05
